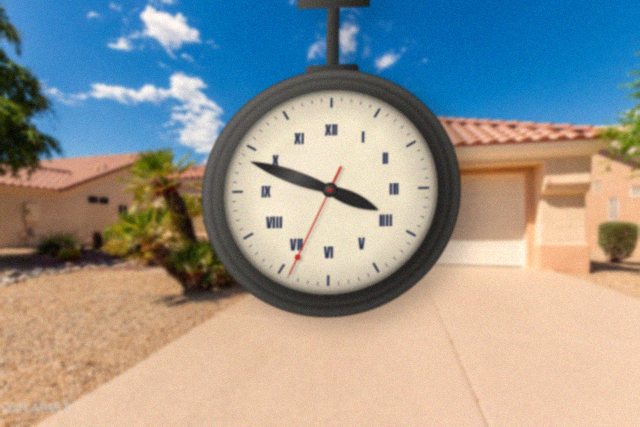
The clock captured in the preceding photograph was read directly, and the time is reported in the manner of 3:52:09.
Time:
3:48:34
